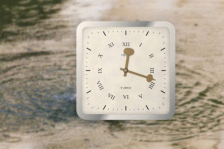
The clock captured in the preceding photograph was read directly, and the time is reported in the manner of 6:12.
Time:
12:18
